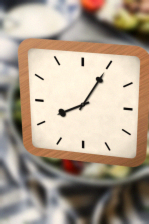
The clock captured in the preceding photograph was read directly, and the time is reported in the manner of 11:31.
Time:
8:05
